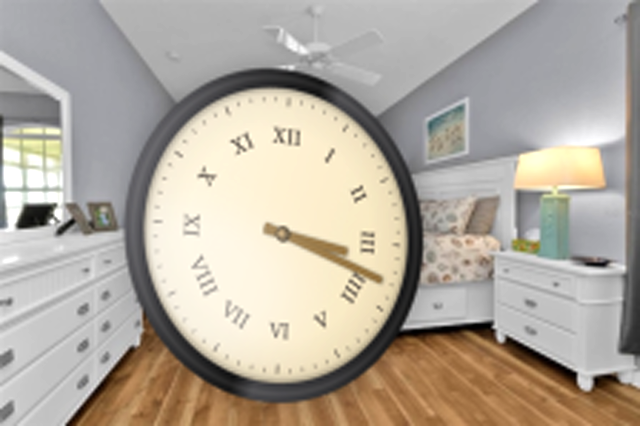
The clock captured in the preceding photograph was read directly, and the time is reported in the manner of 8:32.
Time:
3:18
